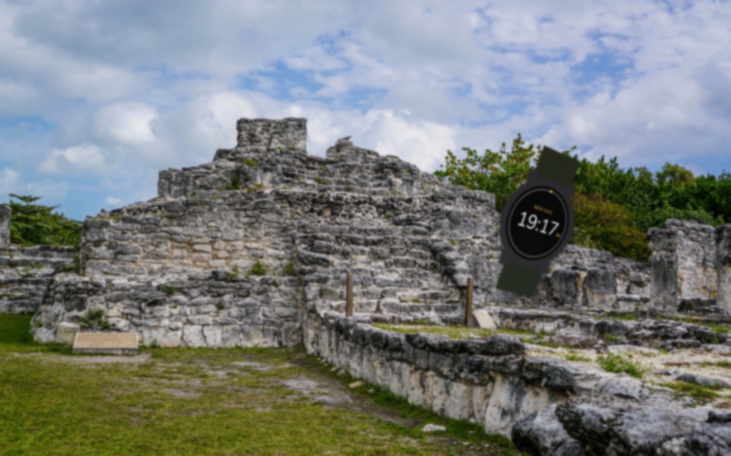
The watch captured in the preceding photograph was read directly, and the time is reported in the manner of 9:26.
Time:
19:17
